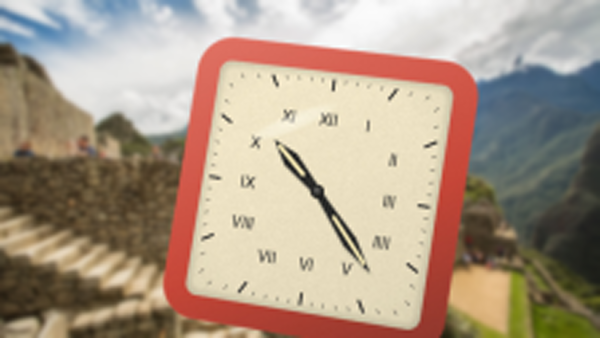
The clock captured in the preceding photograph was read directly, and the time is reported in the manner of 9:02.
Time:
10:23
